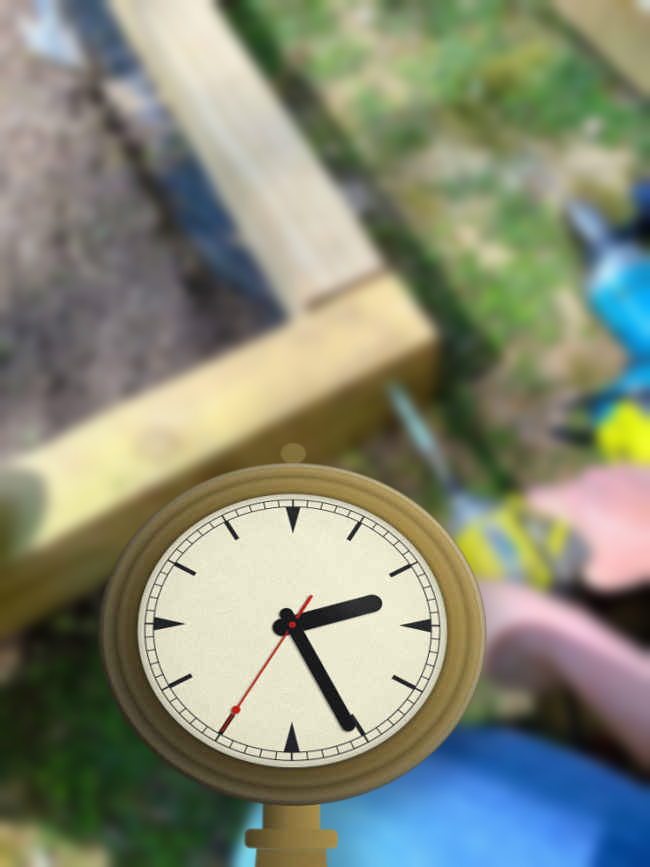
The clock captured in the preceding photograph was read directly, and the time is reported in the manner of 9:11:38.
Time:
2:25:35
